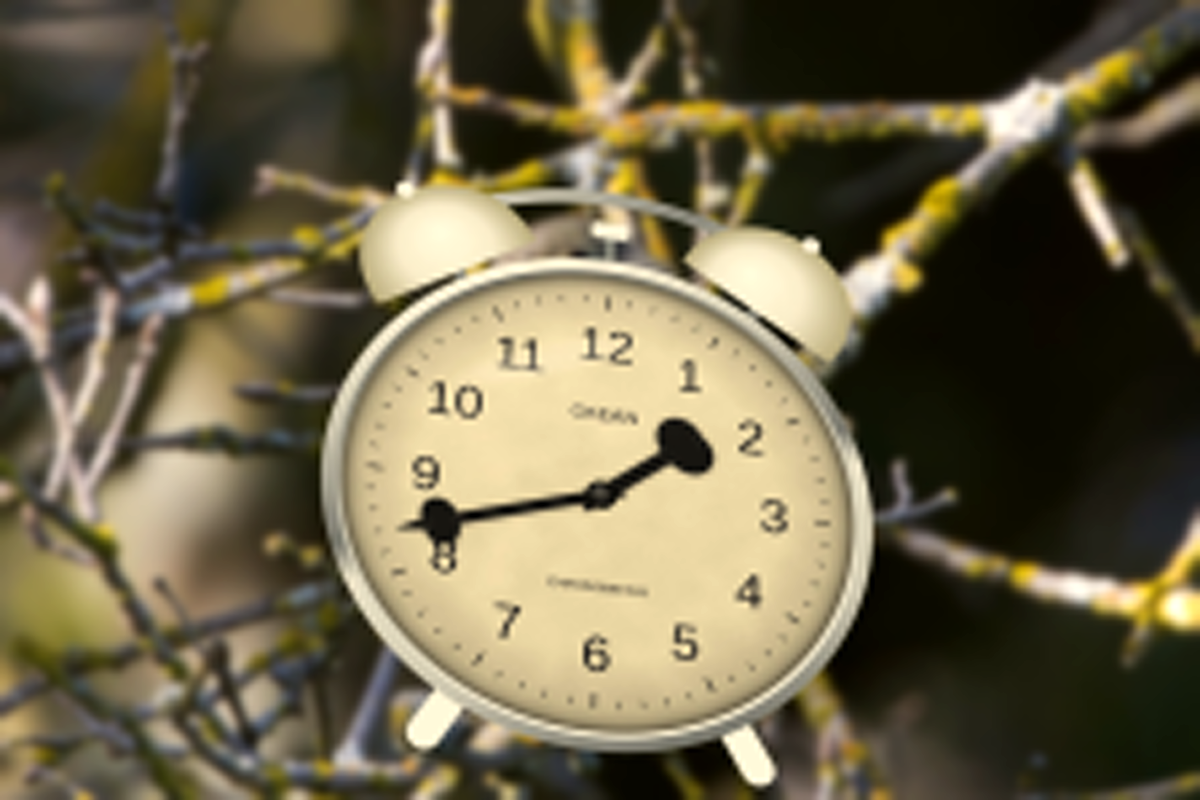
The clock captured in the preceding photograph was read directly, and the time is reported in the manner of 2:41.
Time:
1:42
